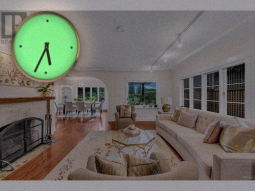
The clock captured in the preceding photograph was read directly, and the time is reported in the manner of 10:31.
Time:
5:34
